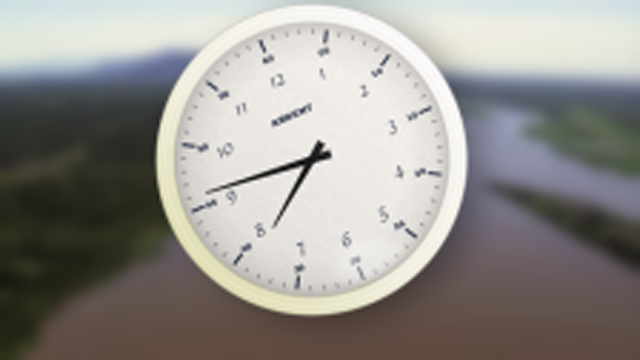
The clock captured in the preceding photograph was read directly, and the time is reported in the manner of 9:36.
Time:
7:46
